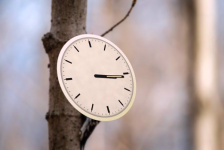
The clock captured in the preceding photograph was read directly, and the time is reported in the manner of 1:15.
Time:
3:16
